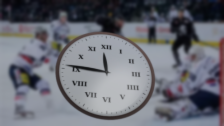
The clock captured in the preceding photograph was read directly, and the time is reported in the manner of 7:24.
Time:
11:46
